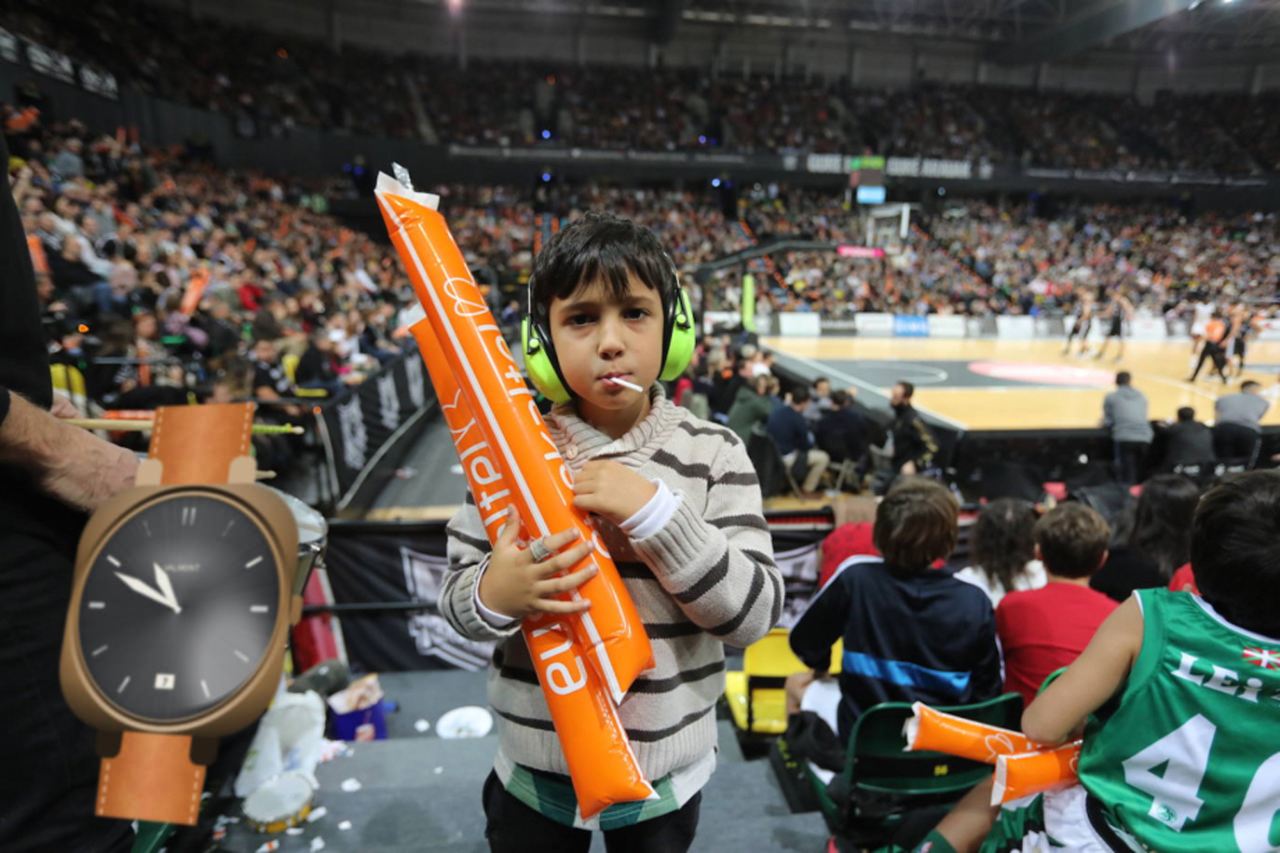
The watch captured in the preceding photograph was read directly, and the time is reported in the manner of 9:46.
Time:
10:49
